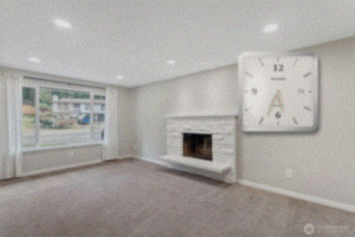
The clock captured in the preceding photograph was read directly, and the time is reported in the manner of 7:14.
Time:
5:34
